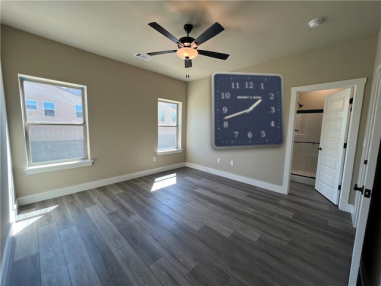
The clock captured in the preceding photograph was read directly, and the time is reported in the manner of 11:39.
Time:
1:42
